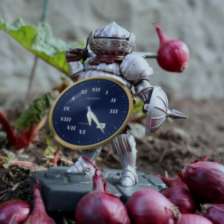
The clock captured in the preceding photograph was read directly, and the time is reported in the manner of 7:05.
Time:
5:23
